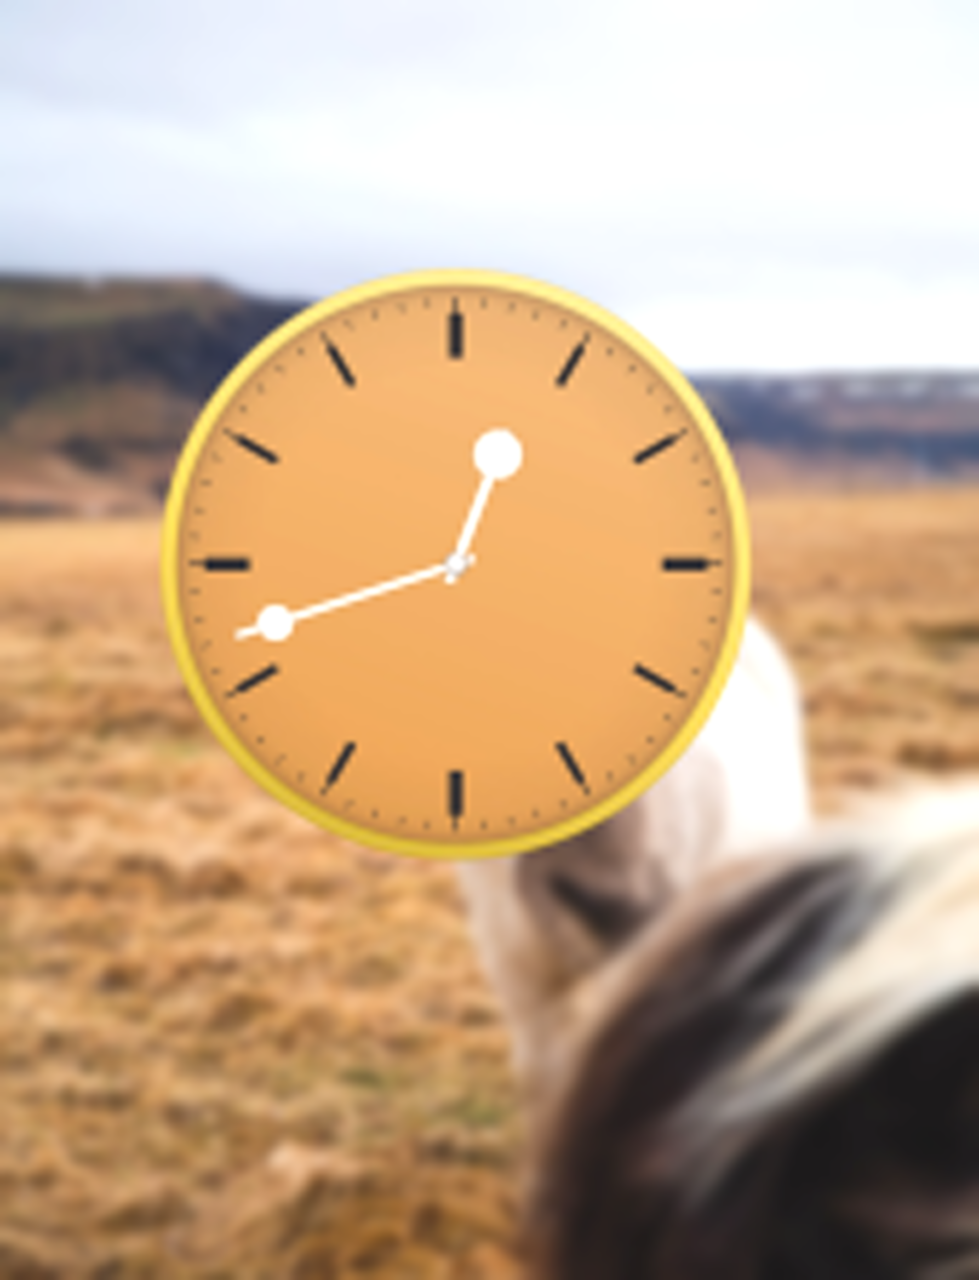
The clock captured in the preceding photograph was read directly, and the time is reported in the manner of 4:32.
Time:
12:42
